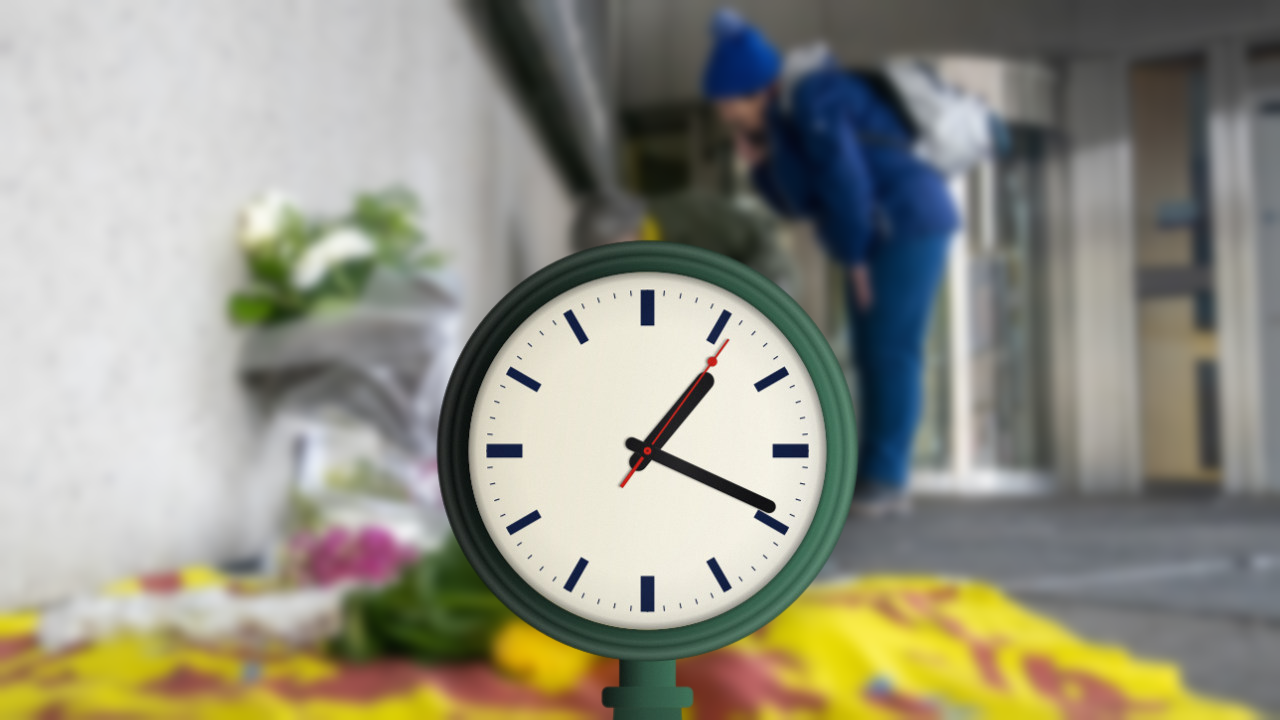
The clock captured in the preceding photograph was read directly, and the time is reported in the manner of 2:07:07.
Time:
1:19:06
